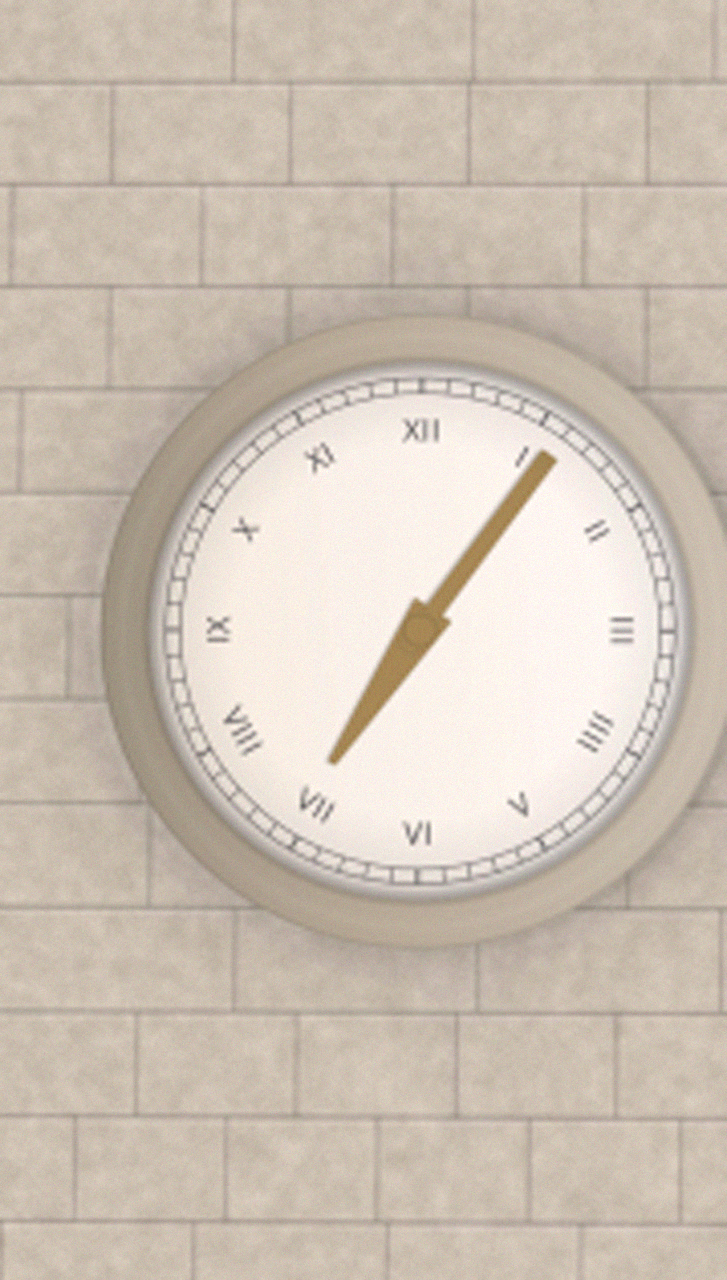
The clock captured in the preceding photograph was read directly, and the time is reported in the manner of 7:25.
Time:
7:06
